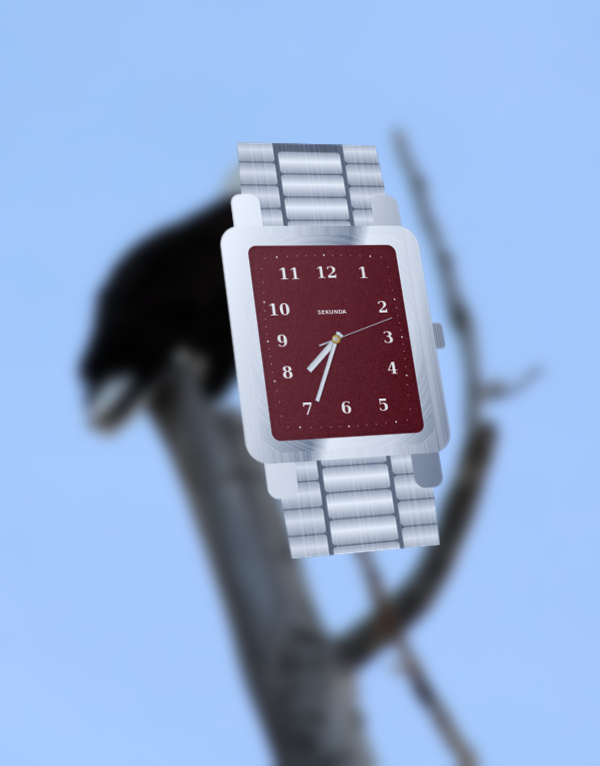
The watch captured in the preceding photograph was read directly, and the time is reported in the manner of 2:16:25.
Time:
7:34:12
